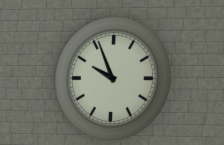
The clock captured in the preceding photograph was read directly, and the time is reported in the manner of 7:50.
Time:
9:56
